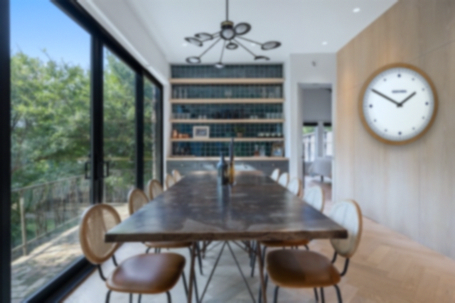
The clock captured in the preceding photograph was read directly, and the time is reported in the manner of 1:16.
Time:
1:50
